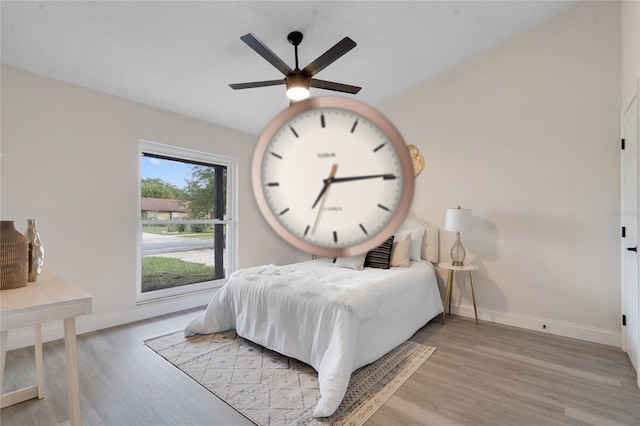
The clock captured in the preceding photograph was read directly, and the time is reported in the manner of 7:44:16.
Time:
7:14:34
